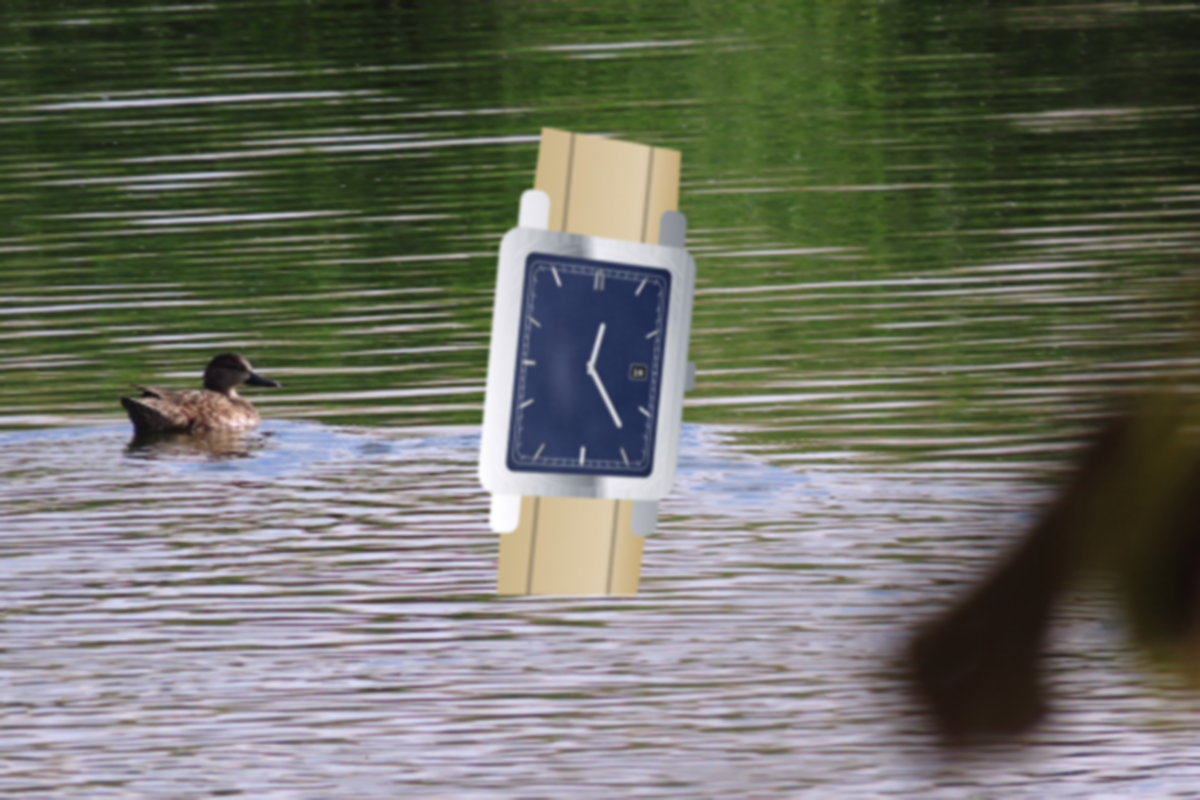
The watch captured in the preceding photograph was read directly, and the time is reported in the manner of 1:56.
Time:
12:24
